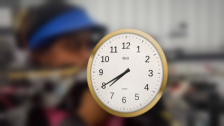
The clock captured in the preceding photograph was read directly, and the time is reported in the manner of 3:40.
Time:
7:40
